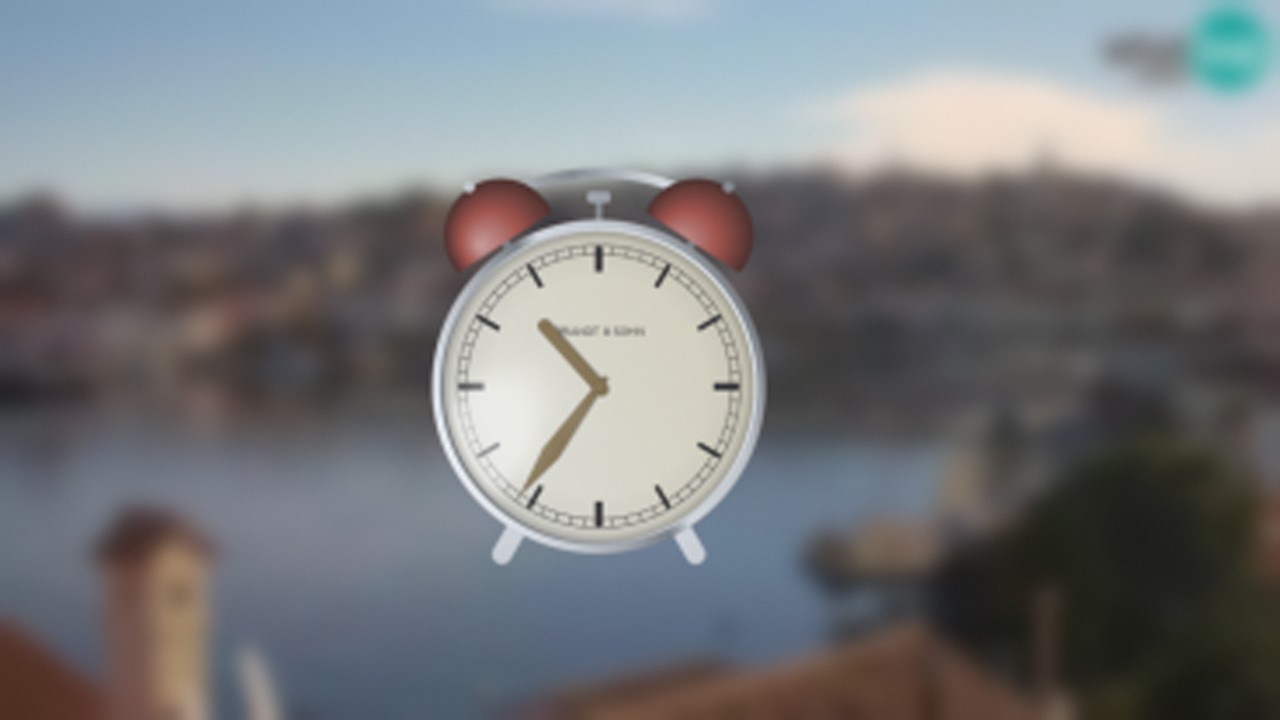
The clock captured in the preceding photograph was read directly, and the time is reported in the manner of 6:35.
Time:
10:36
